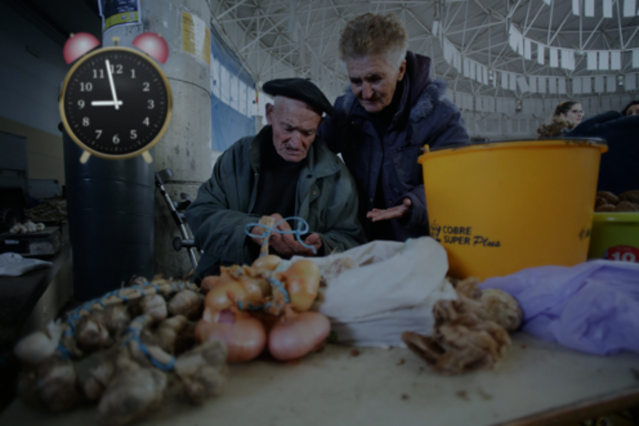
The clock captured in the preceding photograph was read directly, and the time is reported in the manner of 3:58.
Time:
8:58
